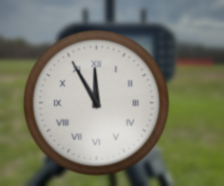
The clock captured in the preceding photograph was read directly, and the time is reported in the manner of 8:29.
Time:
11:55
